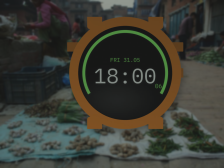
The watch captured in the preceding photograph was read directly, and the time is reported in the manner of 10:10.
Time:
18:00
